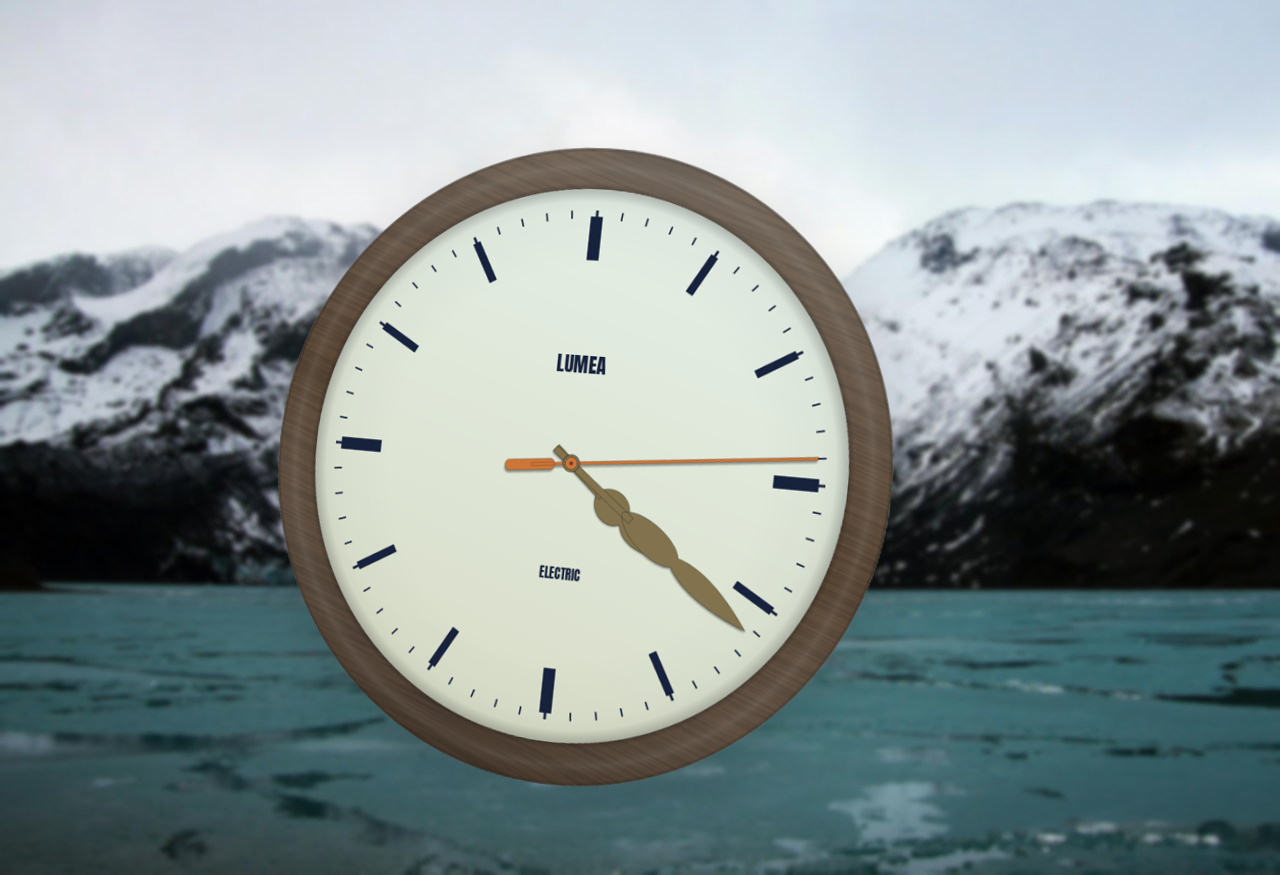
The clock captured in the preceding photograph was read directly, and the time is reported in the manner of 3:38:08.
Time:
4:21:14
